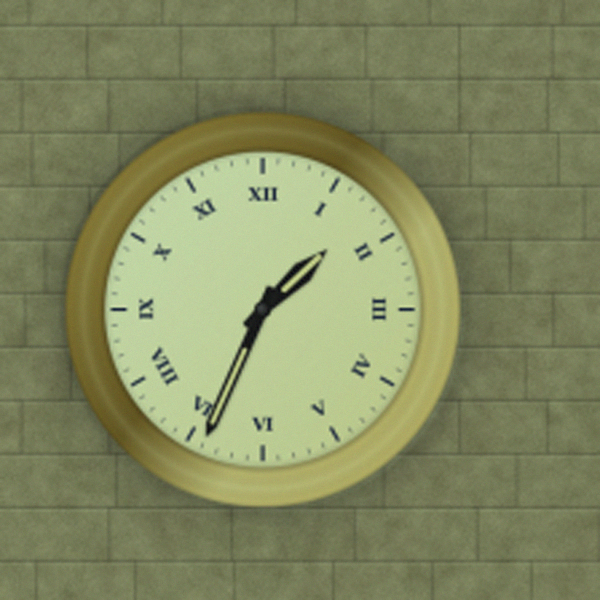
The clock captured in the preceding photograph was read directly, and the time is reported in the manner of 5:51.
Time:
1:34
